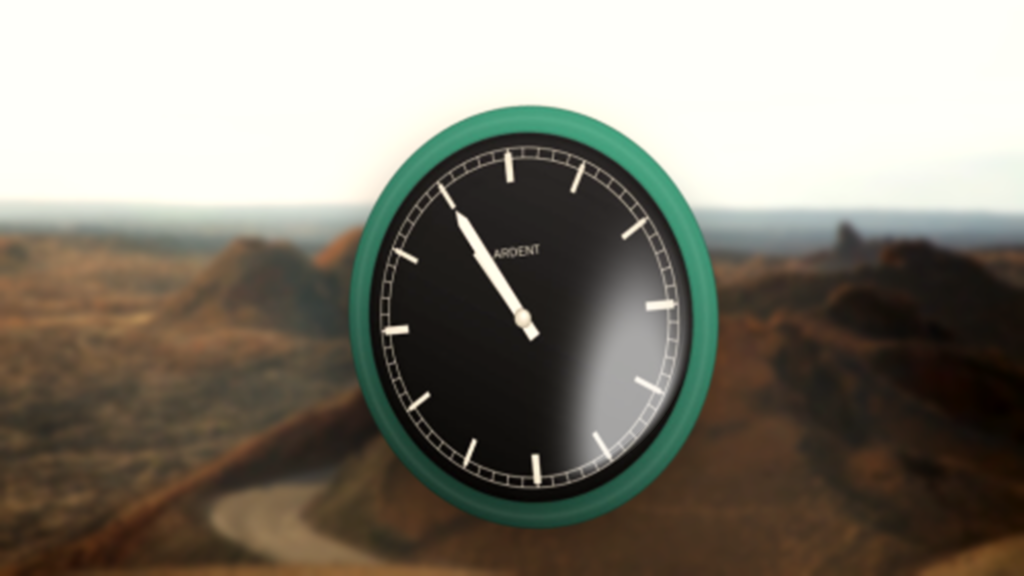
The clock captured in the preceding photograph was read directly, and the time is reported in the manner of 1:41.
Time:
10:55
